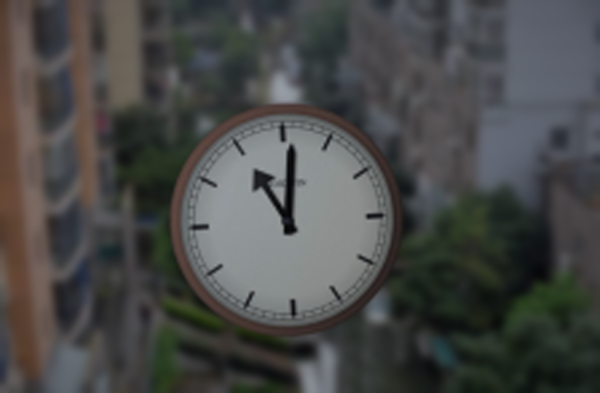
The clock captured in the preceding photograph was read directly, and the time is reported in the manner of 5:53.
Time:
11:01
